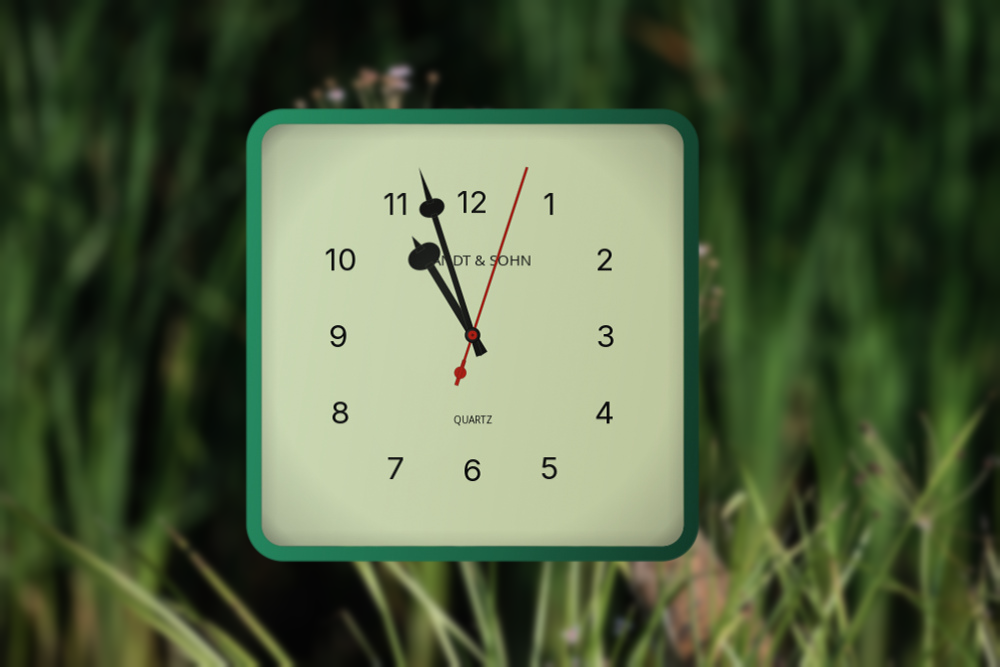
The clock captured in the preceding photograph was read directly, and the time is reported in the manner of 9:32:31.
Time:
10:57:03
